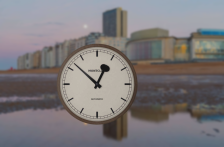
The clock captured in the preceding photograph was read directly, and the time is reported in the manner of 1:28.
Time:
12:52
